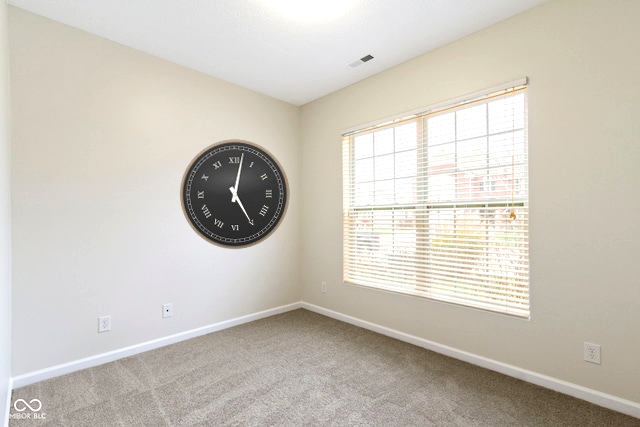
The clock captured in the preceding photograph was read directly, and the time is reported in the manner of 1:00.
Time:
5:02
